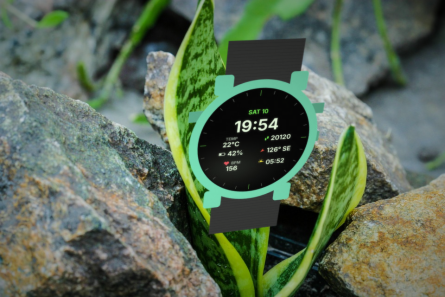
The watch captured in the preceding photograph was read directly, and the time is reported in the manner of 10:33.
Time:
19:54
